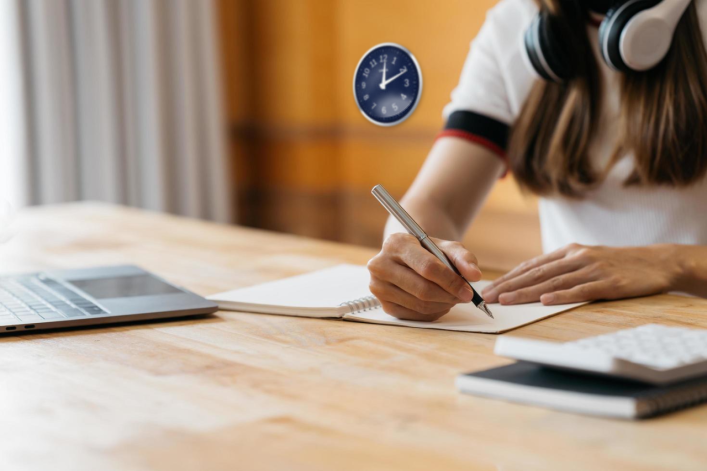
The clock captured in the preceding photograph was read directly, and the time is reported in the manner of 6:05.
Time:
12:11
